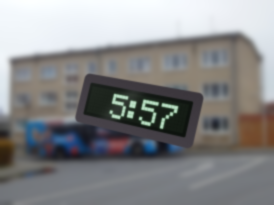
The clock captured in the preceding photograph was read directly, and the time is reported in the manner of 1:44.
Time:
5:57
